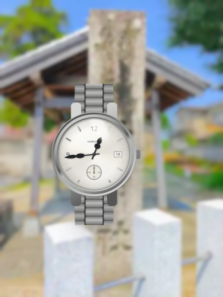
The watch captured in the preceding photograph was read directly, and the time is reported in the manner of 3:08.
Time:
12:44
